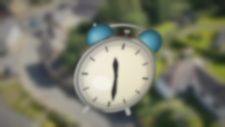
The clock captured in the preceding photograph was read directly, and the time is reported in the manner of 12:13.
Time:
11:29
